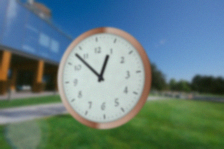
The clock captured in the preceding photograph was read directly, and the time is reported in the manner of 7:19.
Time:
12:53
